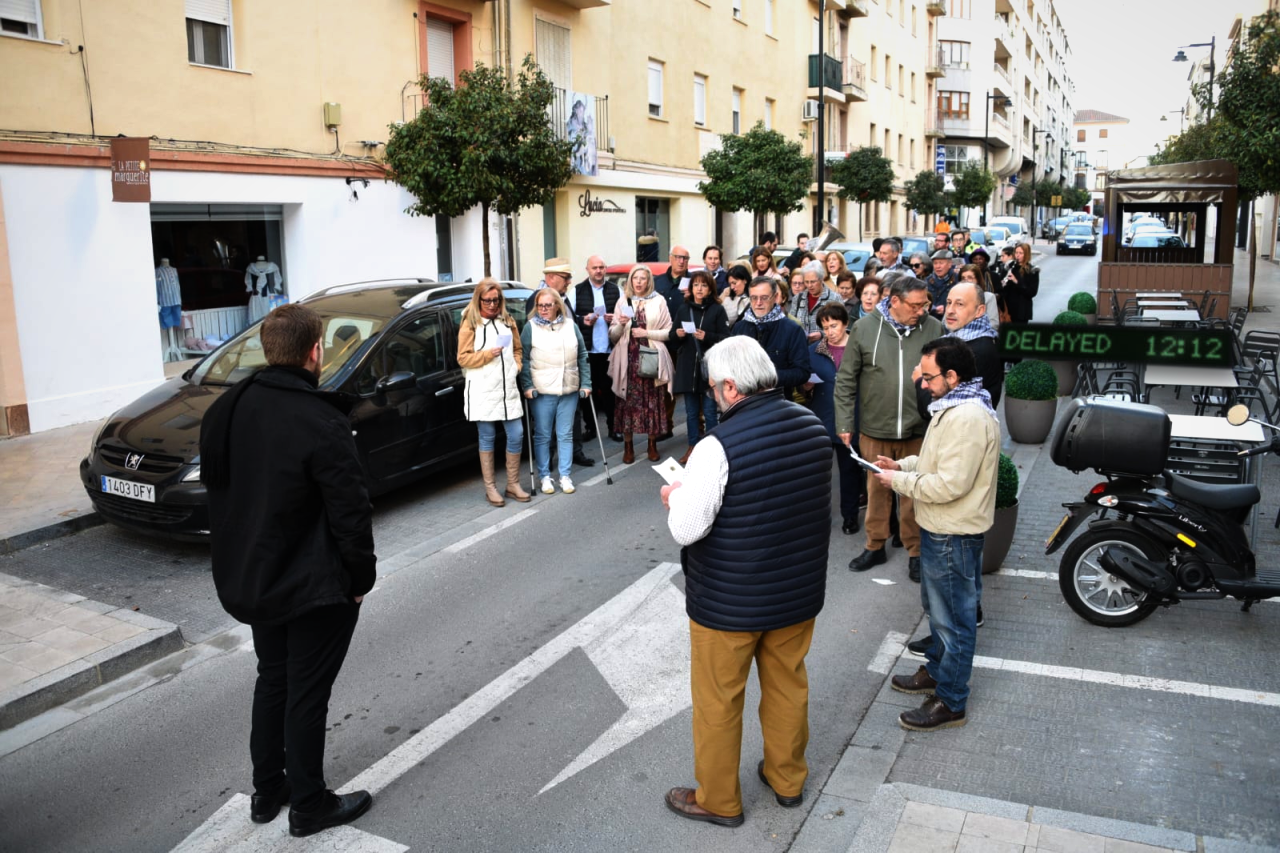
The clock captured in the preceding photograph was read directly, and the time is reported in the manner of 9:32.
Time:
12:12
